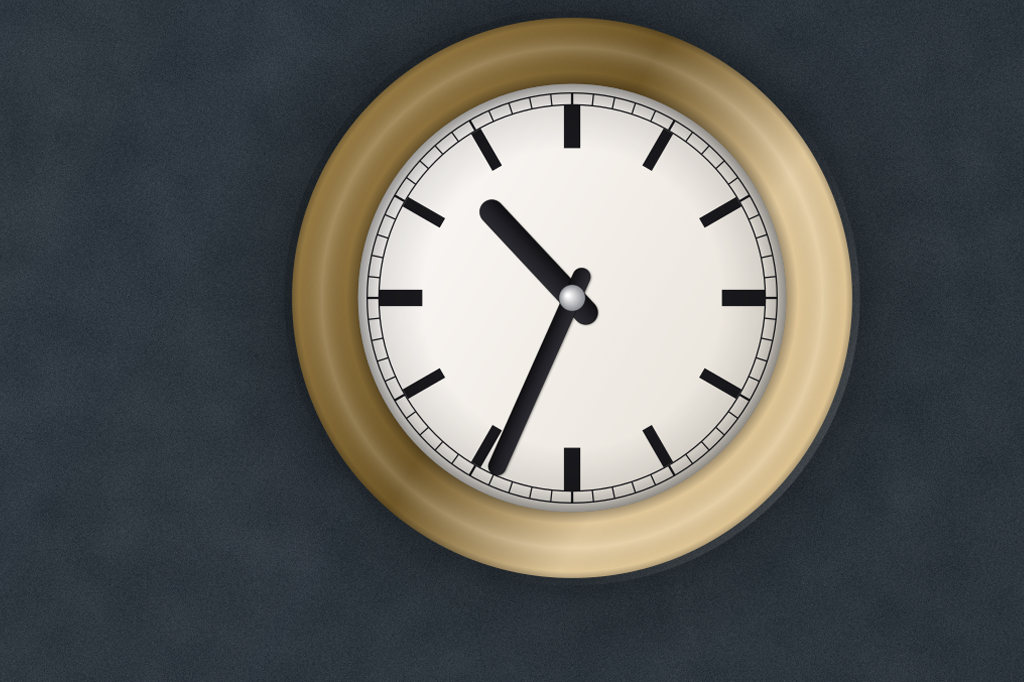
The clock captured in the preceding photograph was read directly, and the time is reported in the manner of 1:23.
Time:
10:34
